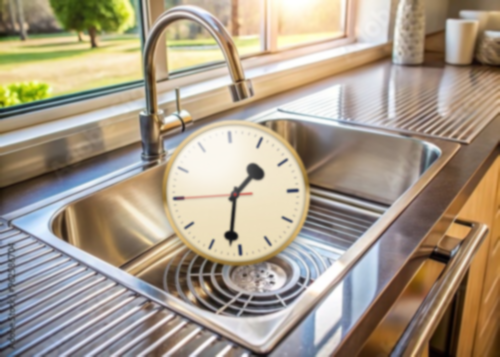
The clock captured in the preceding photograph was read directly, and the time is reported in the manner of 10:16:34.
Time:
1:31:45
